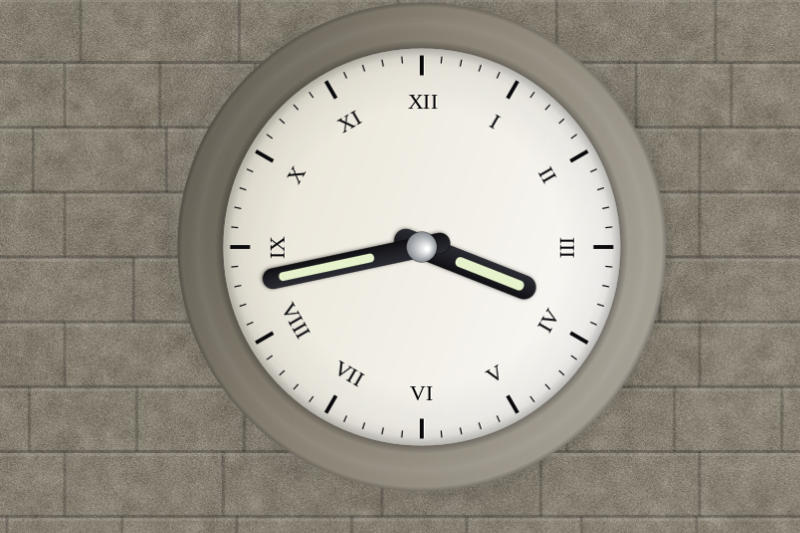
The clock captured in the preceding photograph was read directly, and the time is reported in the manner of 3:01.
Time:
3:43
